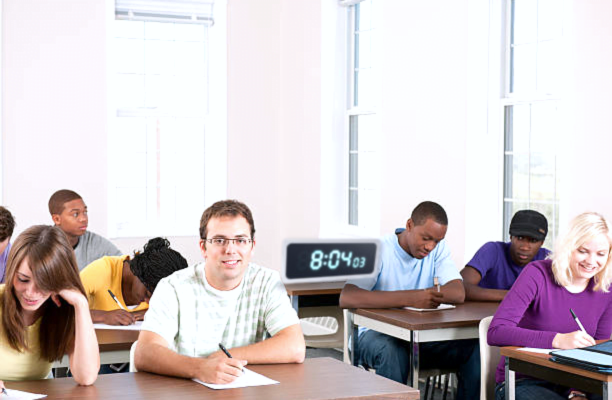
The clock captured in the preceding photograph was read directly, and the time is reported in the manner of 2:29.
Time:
8:04
